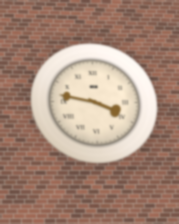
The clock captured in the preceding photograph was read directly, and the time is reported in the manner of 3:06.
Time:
3:47
